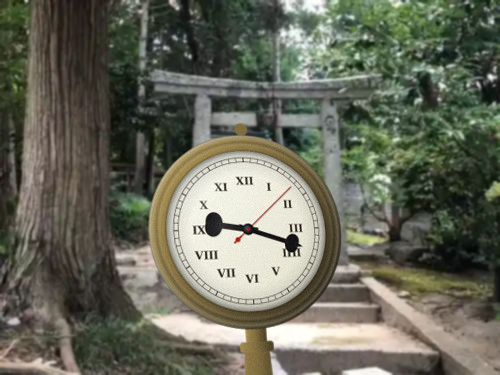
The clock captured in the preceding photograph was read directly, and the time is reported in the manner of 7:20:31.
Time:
9:18:08
